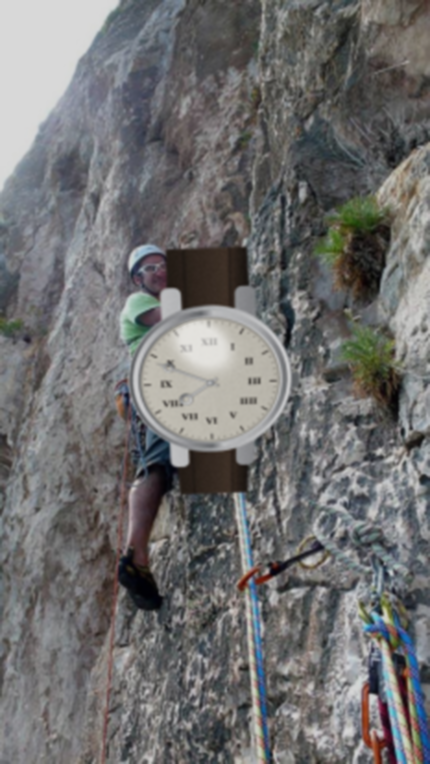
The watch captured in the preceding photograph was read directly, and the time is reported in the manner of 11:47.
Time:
7:49
